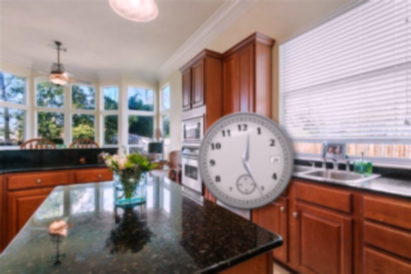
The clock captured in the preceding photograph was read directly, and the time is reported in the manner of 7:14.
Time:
12:26
